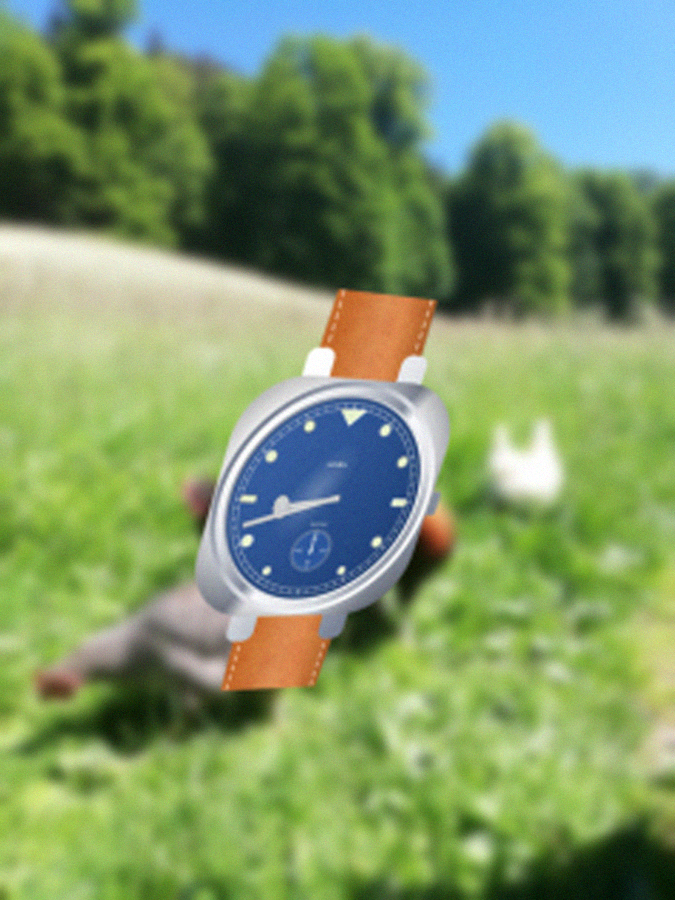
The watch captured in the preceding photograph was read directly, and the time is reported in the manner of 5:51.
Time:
8:42
